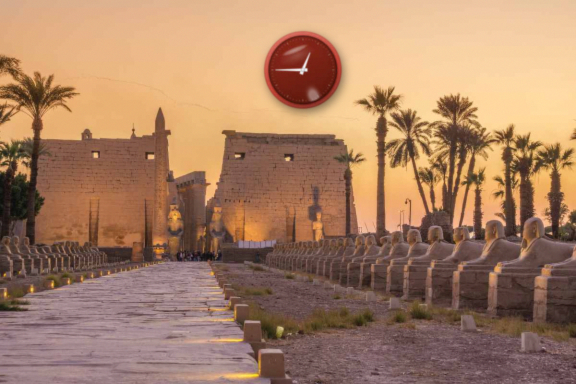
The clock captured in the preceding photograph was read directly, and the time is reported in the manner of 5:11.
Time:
12:45
